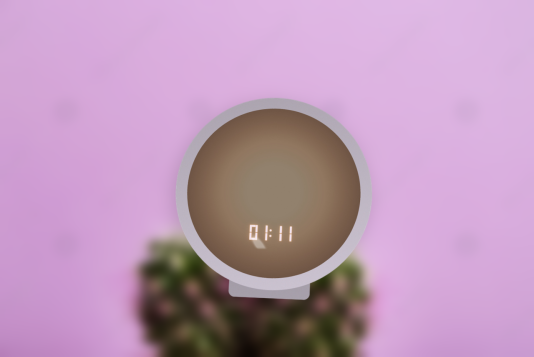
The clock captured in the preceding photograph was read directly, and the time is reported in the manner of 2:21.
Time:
1:11
